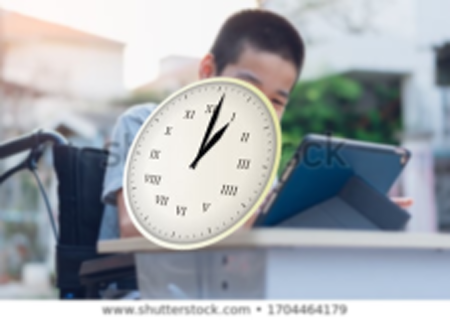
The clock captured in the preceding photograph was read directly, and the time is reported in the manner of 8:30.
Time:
1:01
